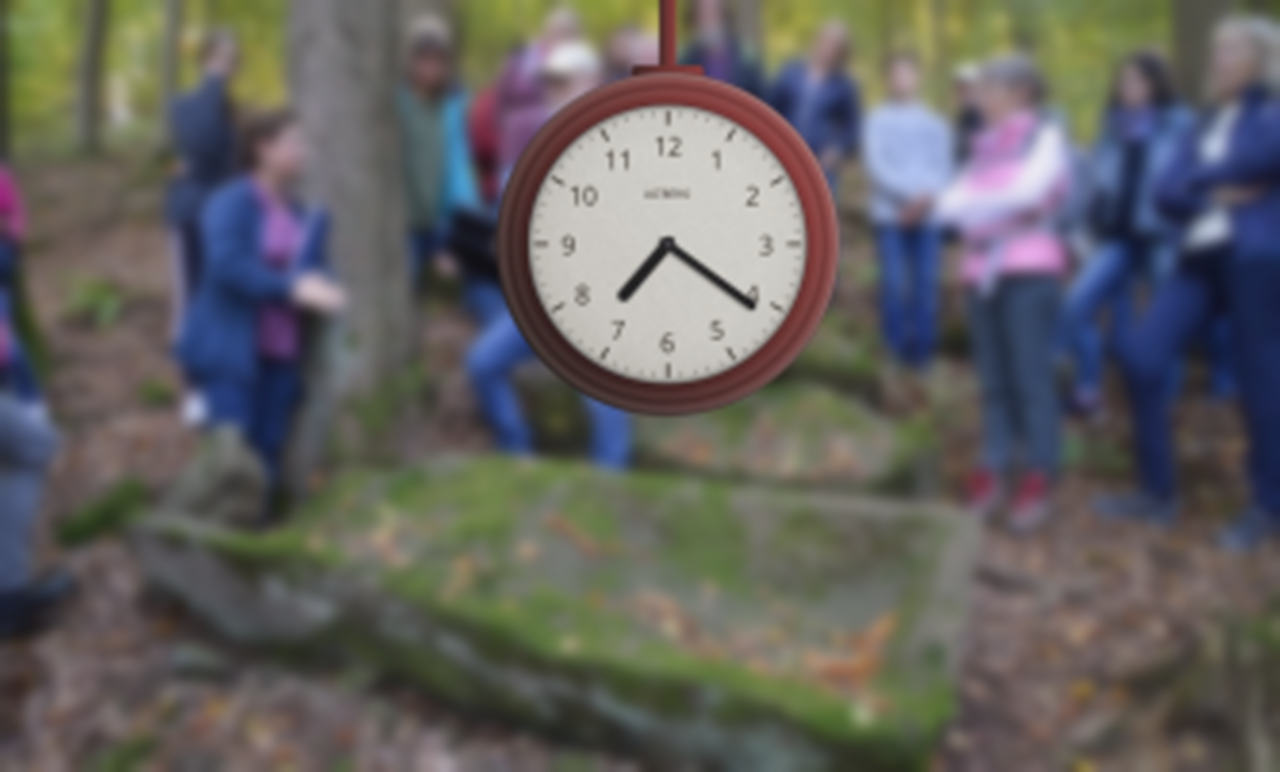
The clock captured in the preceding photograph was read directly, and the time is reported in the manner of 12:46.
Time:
7:21
